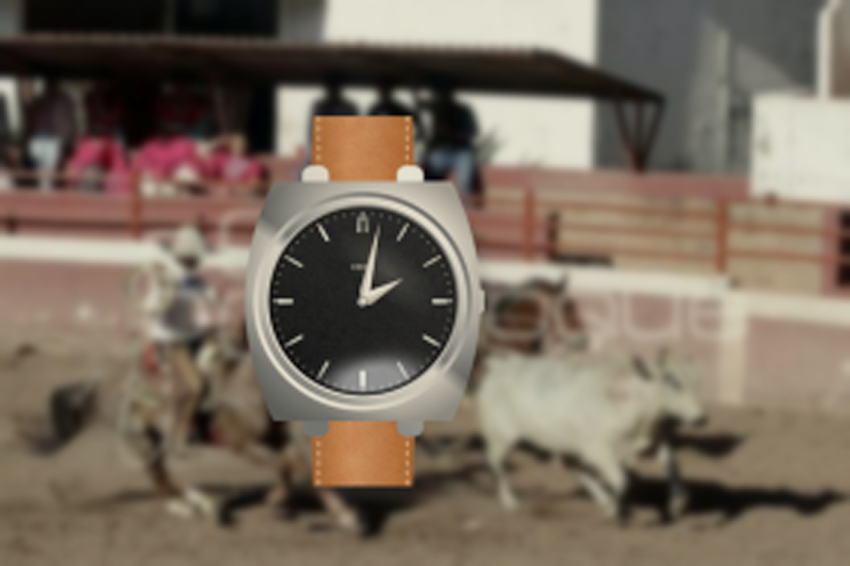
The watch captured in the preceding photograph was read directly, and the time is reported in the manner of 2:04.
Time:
2:02
